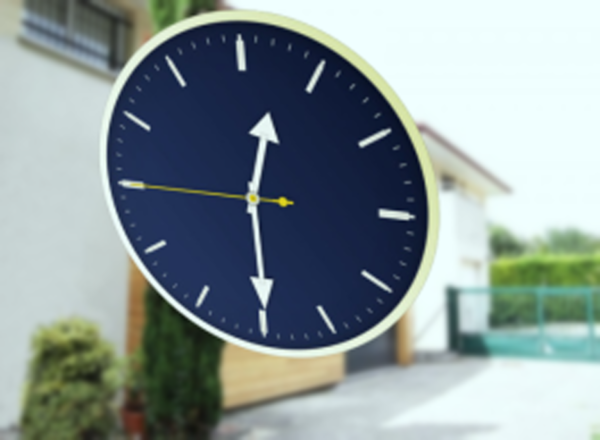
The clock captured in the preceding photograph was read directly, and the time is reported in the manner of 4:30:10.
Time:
12:29:45
